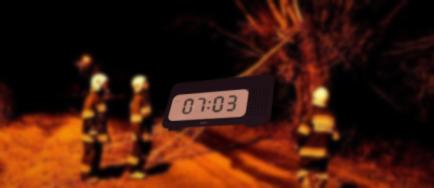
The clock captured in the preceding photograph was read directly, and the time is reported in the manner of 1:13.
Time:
7:03
